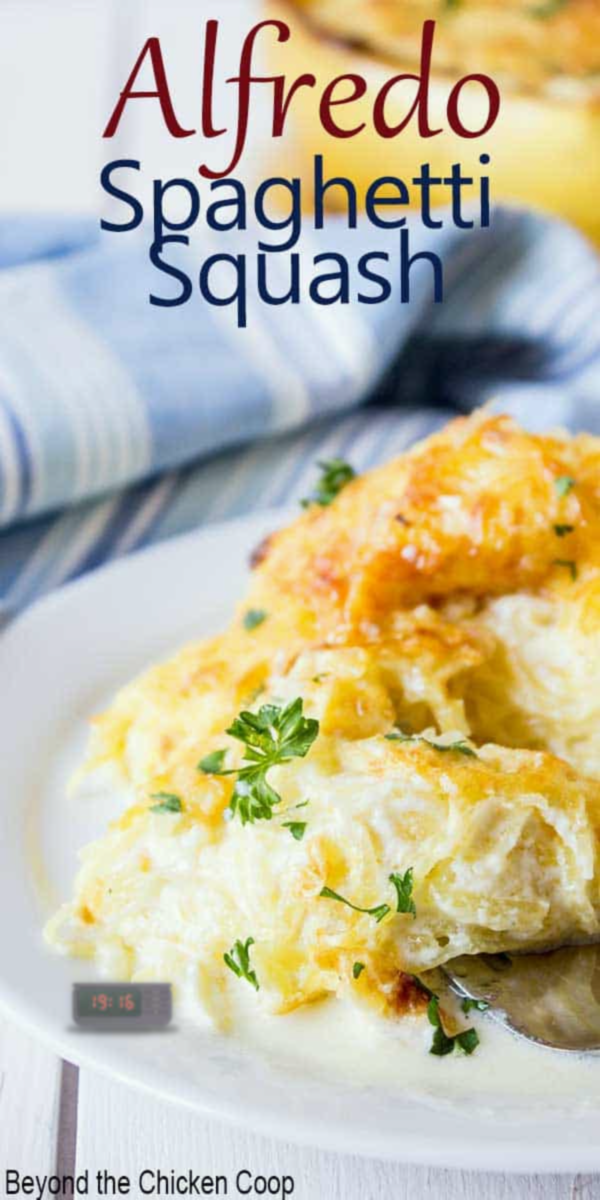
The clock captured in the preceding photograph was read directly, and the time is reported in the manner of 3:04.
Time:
19:16
